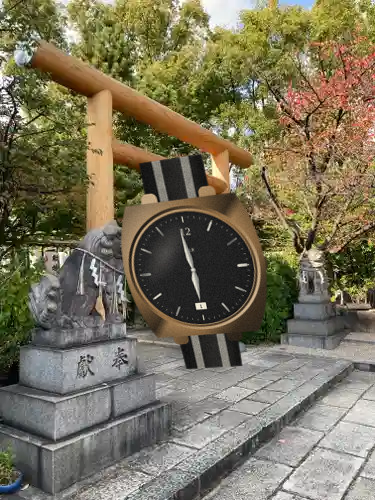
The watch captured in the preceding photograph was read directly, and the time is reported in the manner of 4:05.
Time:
5:59
